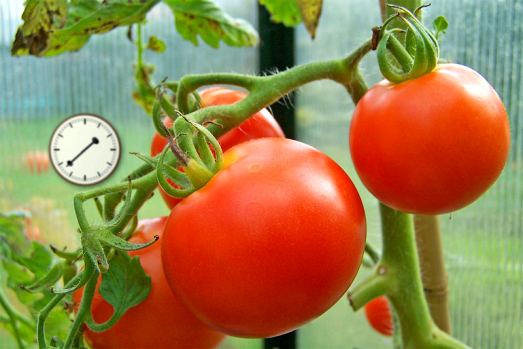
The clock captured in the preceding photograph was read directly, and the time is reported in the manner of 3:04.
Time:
1:38
